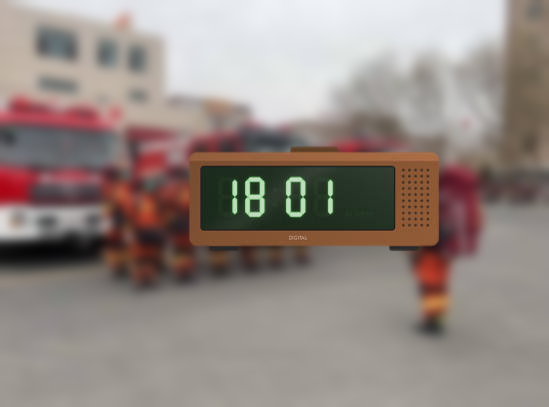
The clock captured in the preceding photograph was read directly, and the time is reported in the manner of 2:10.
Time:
18:01
